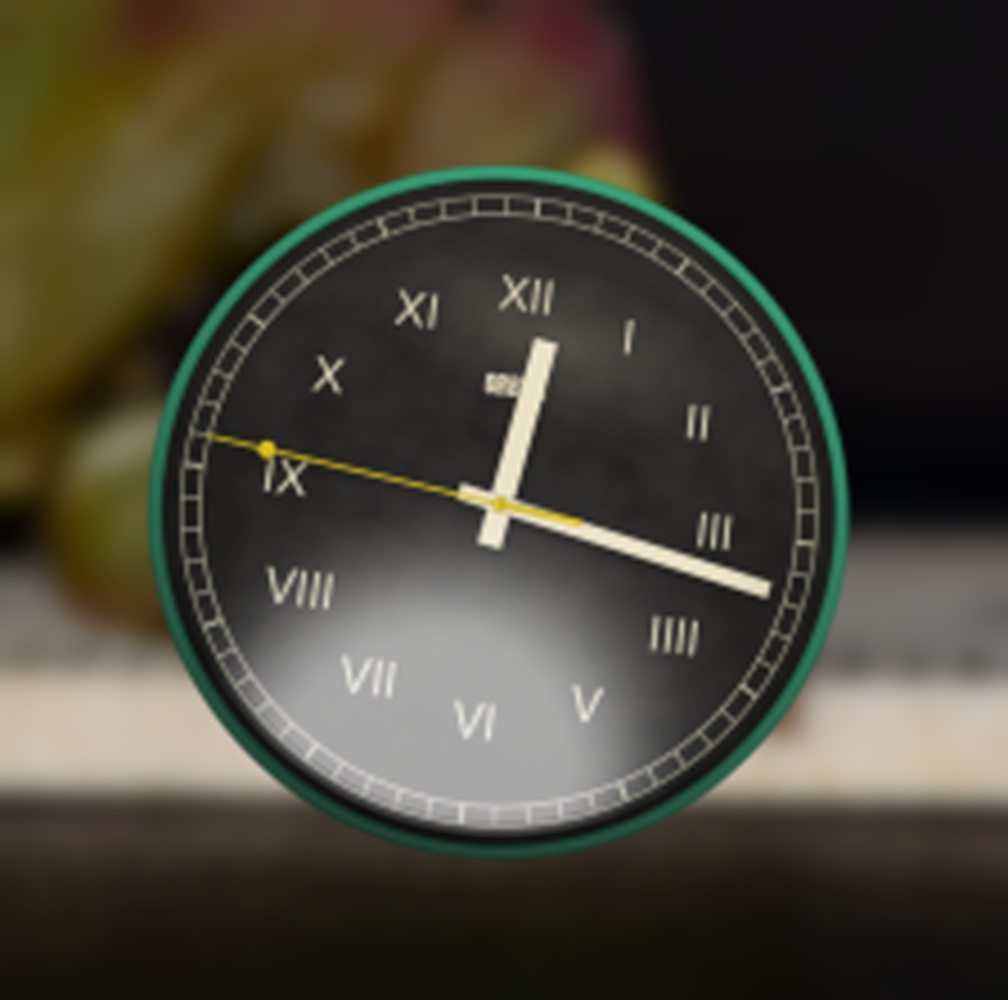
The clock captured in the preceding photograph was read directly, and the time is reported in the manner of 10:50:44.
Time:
12:16:46
